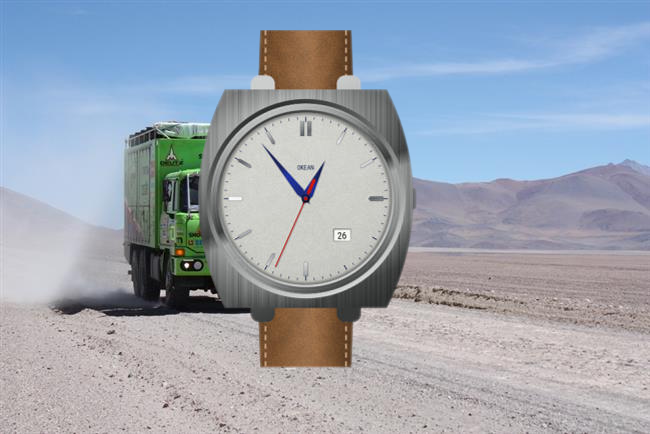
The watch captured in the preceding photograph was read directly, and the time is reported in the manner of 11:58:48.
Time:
12:53:34
